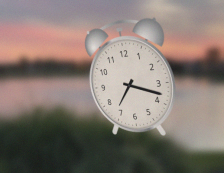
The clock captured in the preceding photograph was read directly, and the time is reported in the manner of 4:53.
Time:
7:18
